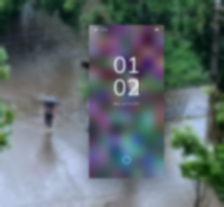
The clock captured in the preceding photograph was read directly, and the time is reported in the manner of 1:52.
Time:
1:02
